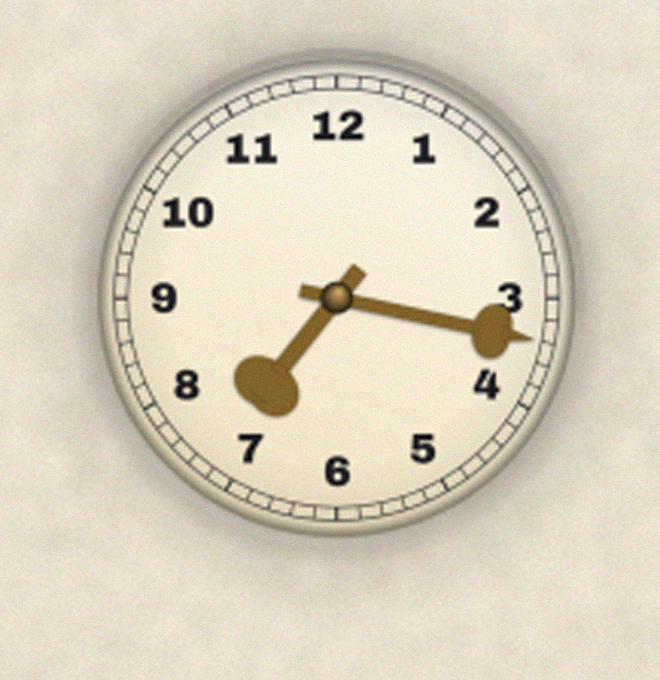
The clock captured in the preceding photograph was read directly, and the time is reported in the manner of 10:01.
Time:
7:17
